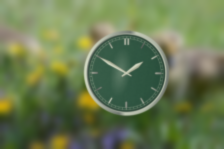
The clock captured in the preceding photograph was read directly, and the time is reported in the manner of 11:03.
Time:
1:50
